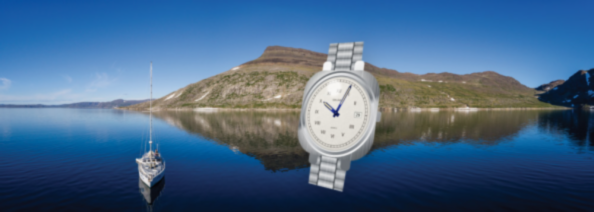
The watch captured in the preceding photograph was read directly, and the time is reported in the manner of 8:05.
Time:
10:04
